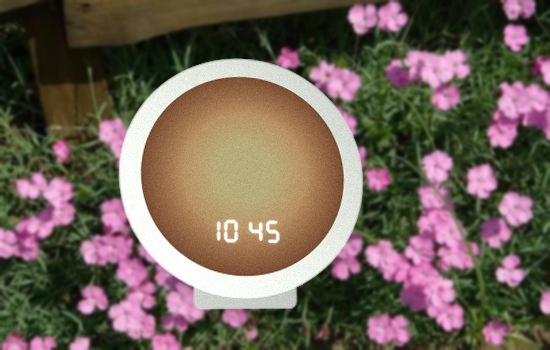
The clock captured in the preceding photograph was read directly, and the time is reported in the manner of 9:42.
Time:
10:45
